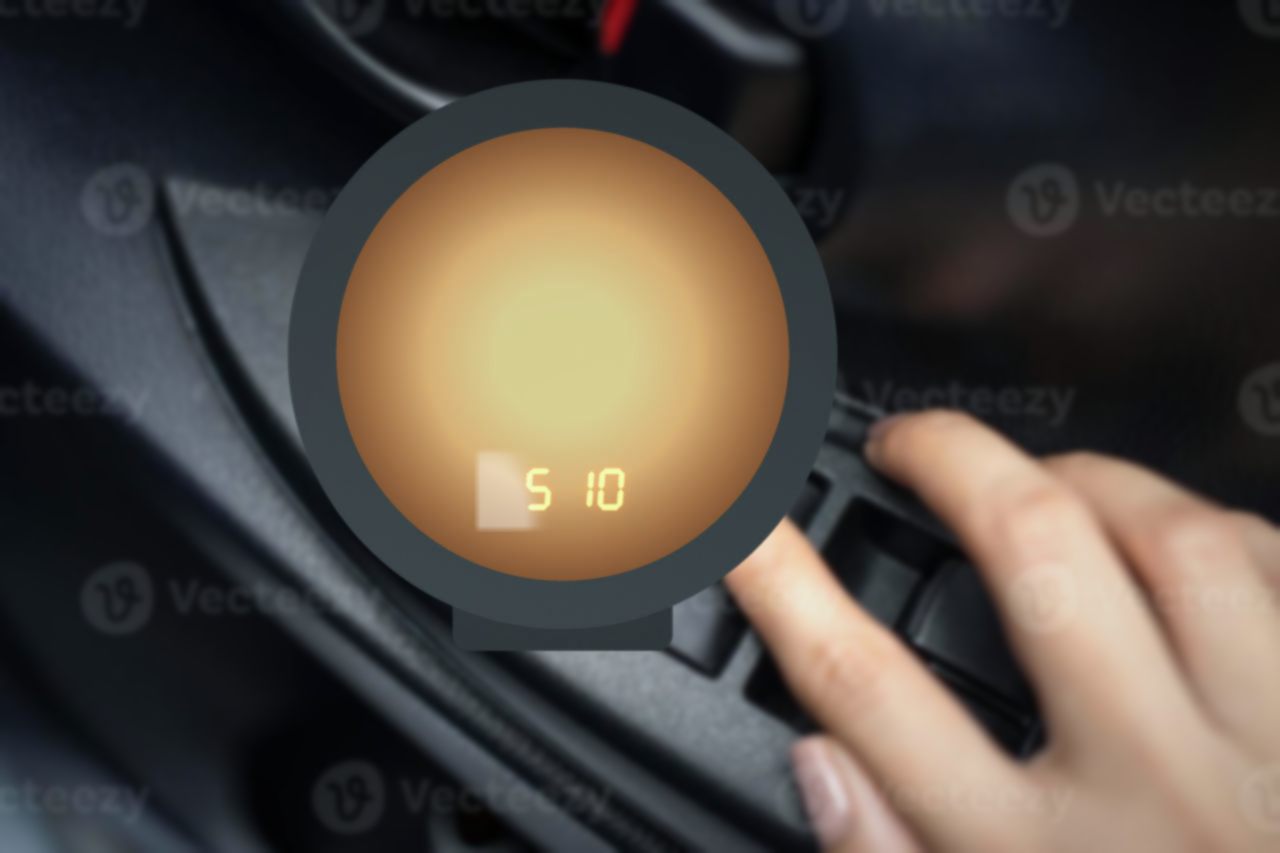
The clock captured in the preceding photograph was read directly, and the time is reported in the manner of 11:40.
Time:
5:10
